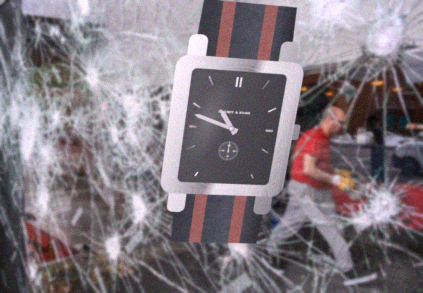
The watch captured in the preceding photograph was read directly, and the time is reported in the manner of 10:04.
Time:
10:48
